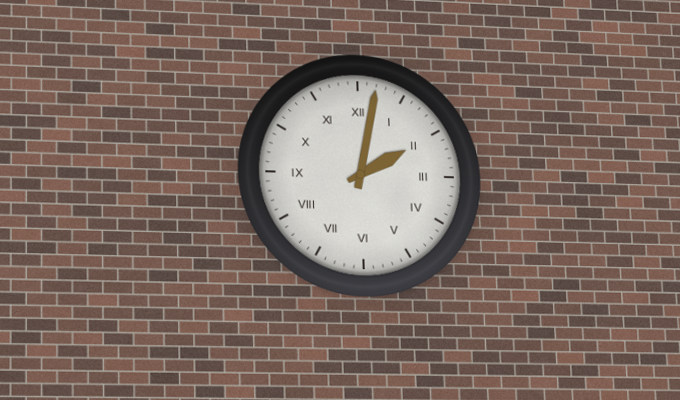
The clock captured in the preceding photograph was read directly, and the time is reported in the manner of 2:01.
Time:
2:02
